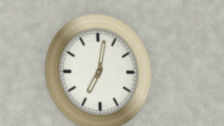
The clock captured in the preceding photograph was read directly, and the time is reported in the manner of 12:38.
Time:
7:02
